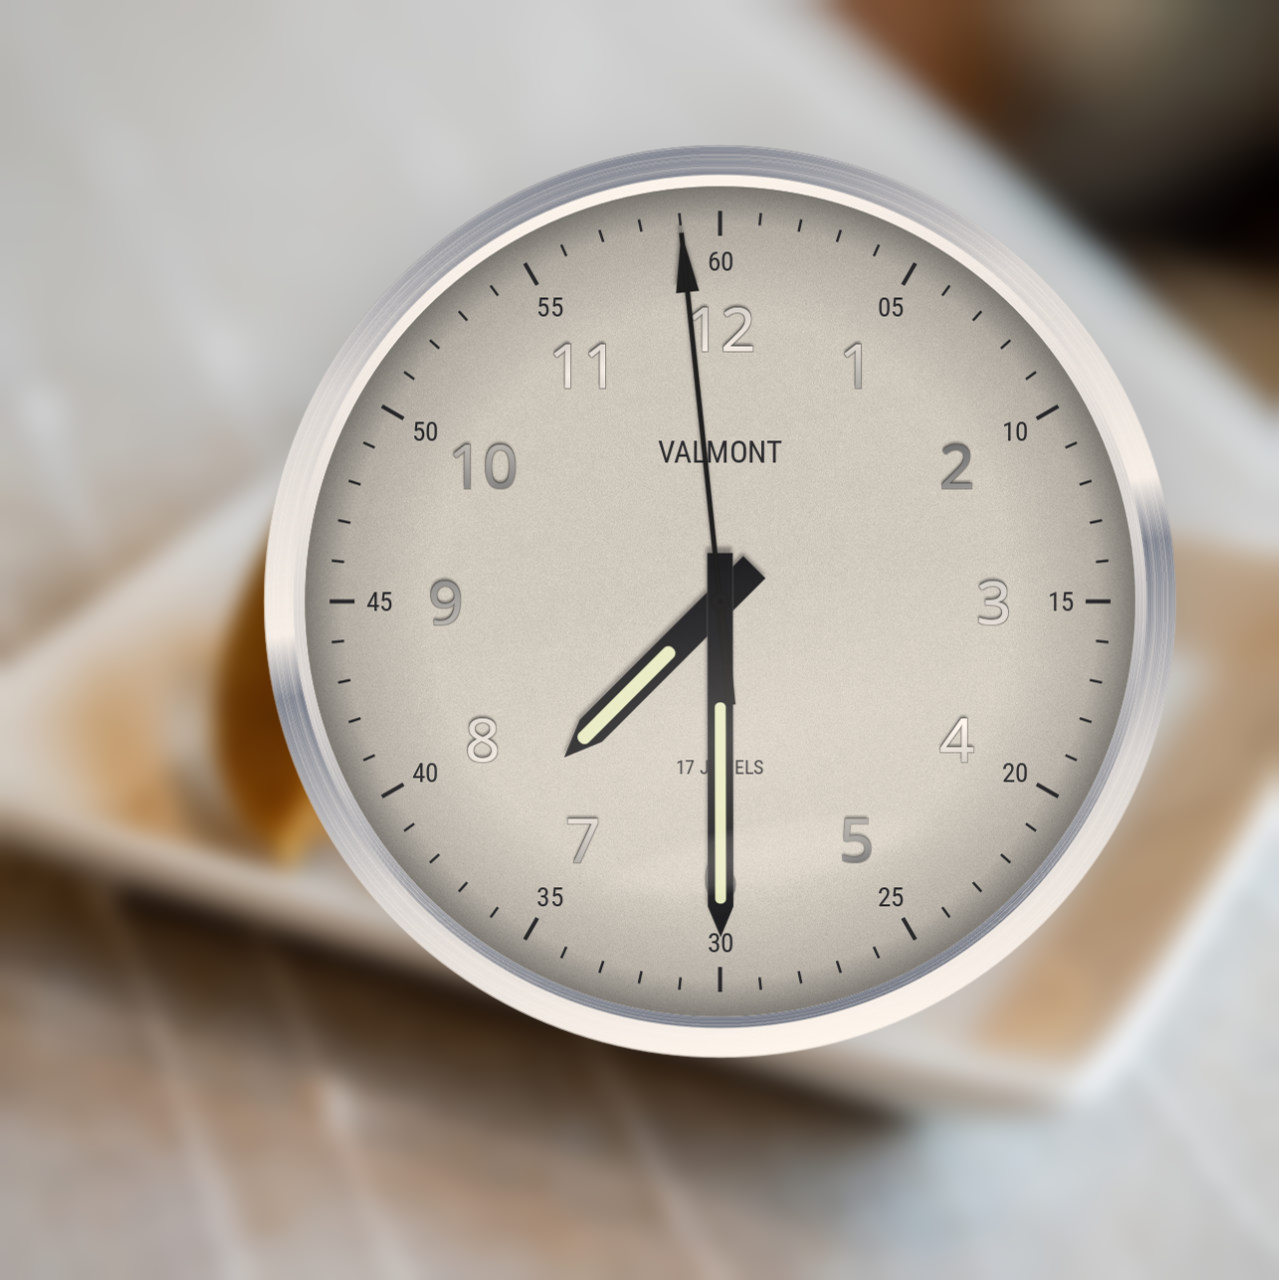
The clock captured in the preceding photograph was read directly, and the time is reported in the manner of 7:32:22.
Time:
7:29:59
